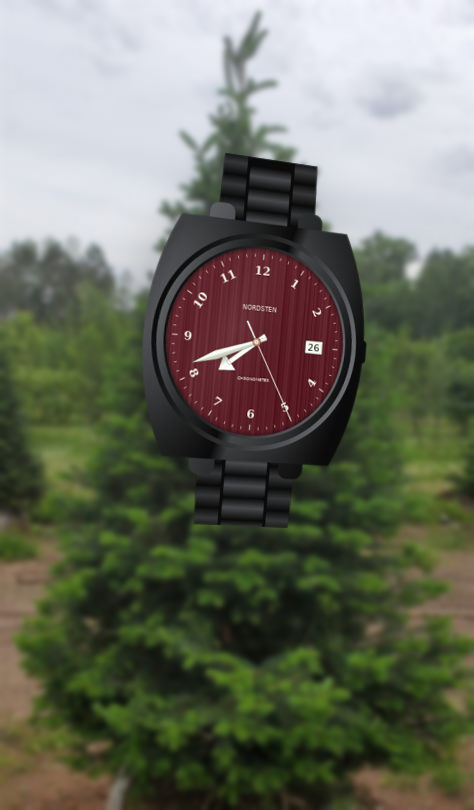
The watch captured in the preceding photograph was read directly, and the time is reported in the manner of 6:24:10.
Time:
7:41:25
